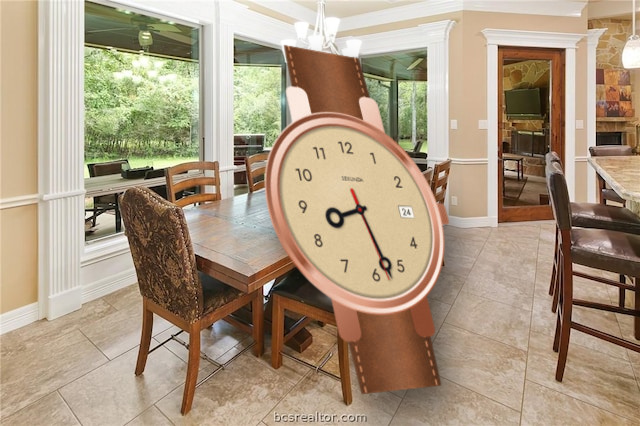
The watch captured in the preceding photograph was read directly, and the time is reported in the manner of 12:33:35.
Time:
8:27:28
